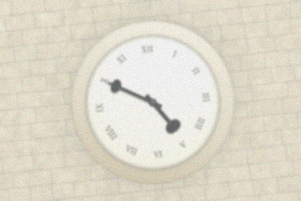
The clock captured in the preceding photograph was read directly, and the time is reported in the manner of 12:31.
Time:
4:50
